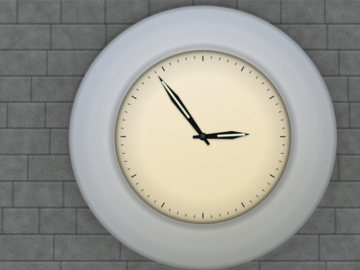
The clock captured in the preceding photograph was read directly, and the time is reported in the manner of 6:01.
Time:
2:54
